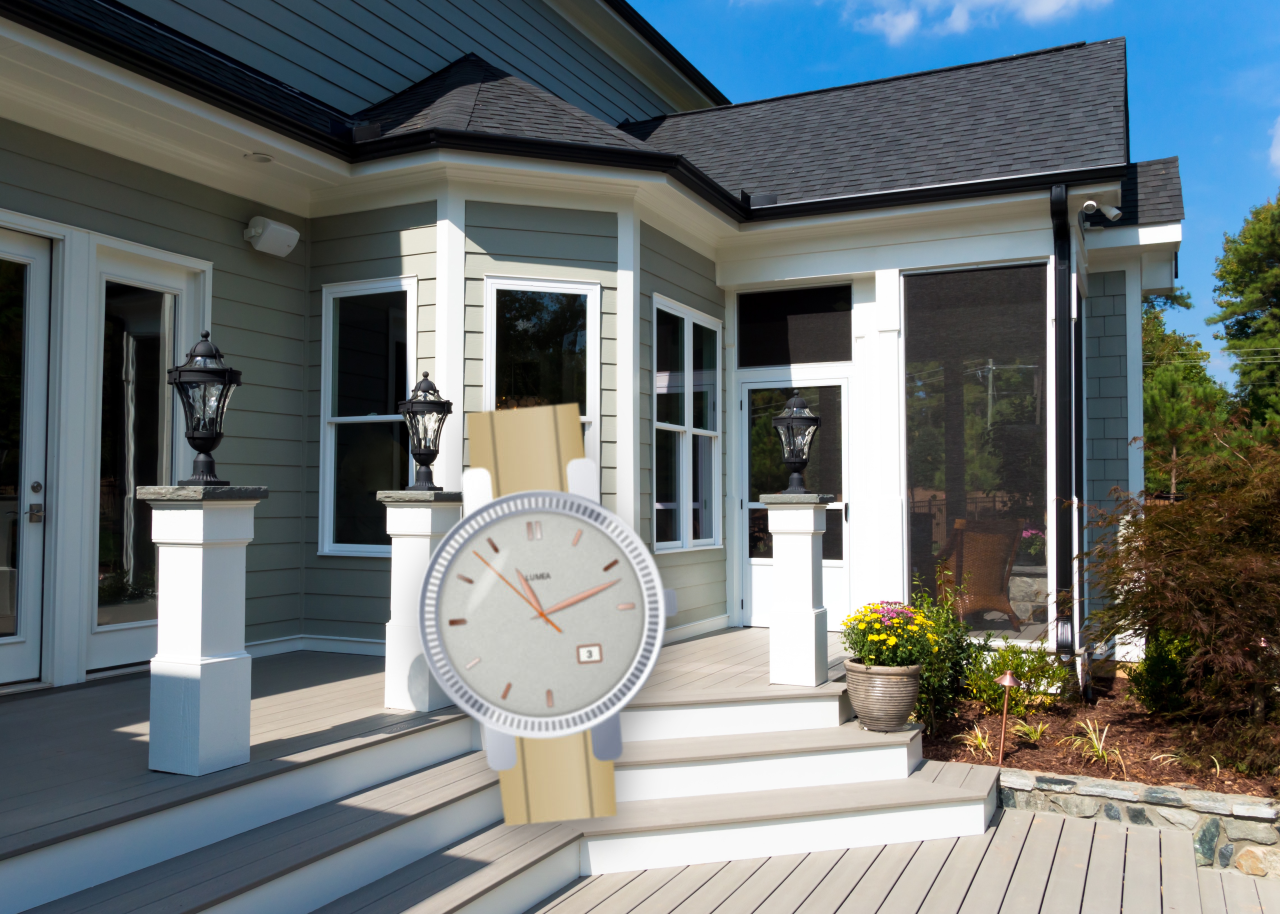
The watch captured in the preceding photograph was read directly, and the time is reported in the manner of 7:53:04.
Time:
11:11:53
